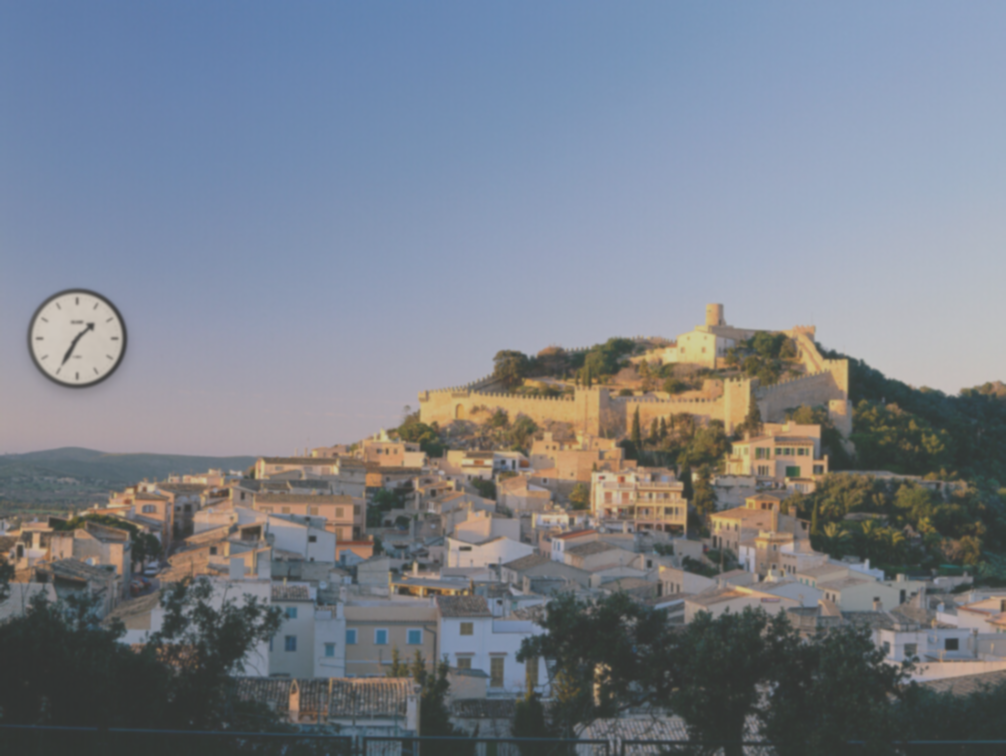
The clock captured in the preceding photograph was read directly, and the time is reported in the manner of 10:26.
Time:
1:35
